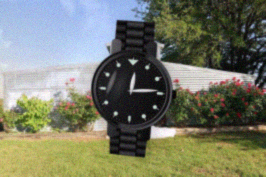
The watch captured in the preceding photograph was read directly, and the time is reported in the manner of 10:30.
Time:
12:14
